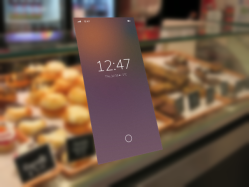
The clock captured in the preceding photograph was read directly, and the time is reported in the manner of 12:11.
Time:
12:47
